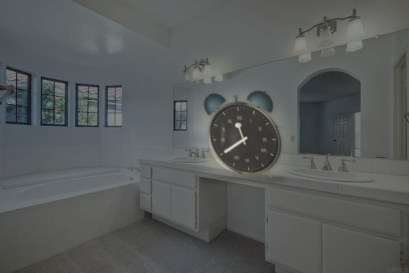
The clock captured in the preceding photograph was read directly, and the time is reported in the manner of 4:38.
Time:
11:40
